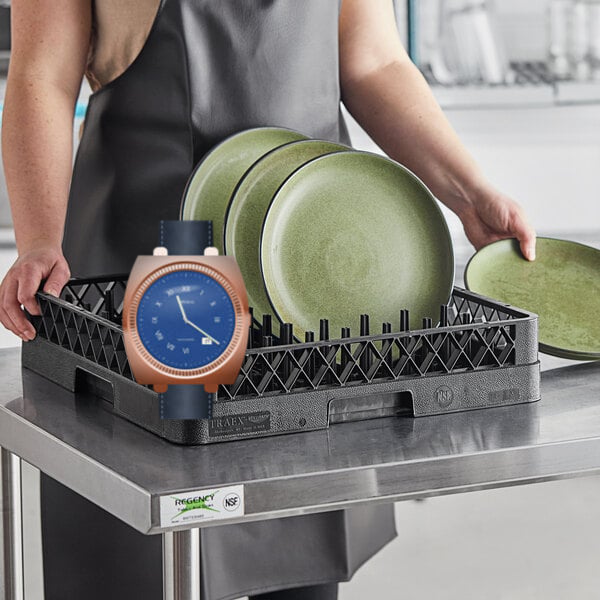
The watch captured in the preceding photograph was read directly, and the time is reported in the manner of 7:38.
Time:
11:21
